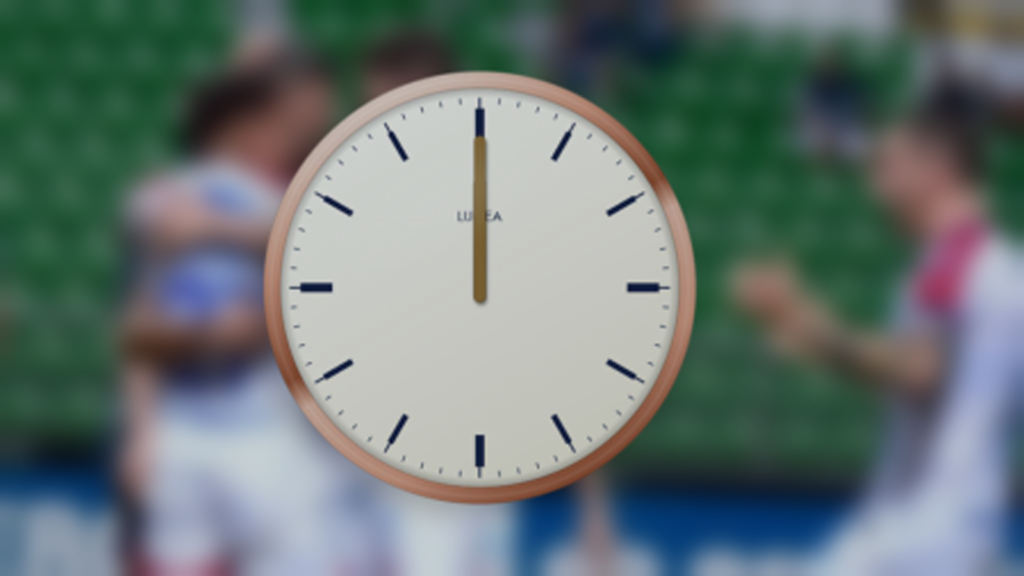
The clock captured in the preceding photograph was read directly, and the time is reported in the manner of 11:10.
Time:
12:00
